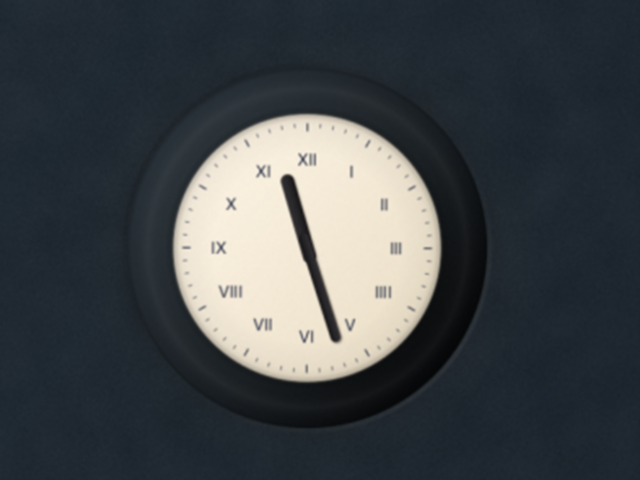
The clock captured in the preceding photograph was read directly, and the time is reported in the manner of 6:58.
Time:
11:27
